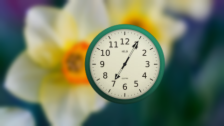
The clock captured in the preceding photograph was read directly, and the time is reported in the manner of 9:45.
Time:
7:05
